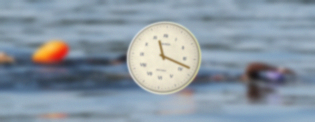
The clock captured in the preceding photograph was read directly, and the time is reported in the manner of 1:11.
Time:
11:18
